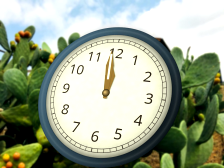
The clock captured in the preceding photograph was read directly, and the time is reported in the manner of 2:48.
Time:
11:59
